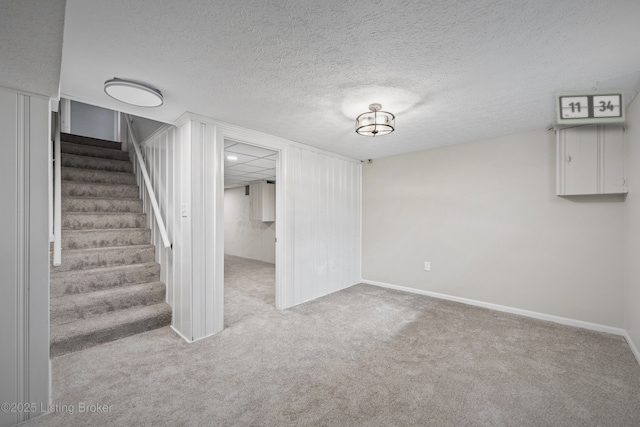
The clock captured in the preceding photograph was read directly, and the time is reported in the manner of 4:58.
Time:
11:34
